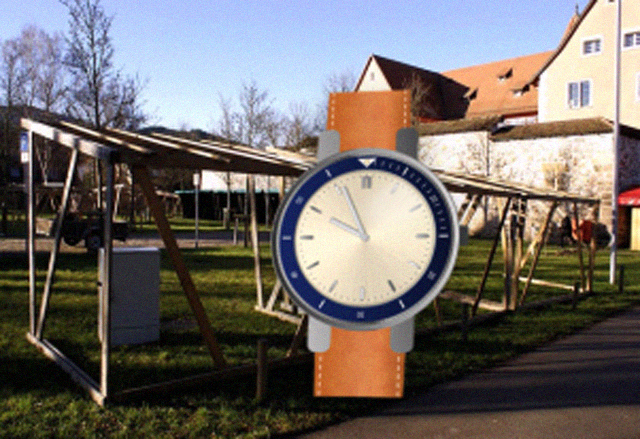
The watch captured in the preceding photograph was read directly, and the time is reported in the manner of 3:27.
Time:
9:56
